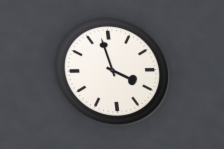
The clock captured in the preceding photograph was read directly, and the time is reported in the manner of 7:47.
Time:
3:58
